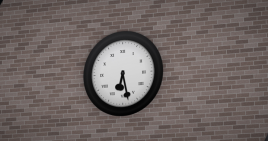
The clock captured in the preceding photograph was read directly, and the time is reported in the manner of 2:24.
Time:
6:28
